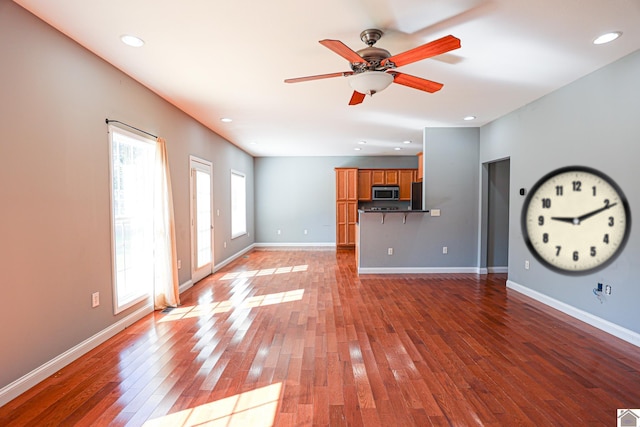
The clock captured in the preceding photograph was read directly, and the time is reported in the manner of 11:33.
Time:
9:11
